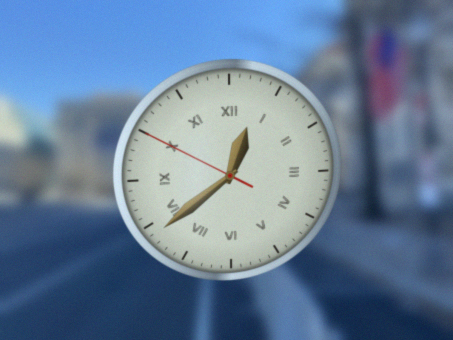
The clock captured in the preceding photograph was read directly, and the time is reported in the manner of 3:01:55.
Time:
12:38:50
